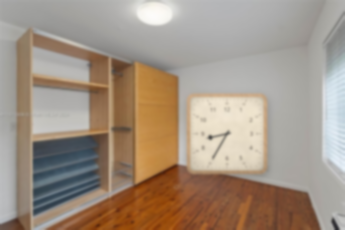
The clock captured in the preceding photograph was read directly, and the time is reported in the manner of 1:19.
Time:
8:35
